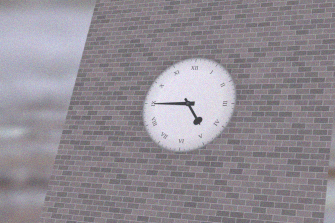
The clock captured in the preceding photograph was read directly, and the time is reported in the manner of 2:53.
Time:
4:45
